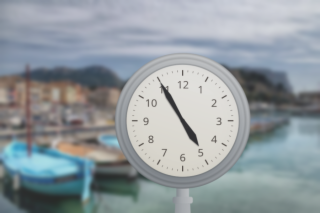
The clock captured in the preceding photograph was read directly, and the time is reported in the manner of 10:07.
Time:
4:55
